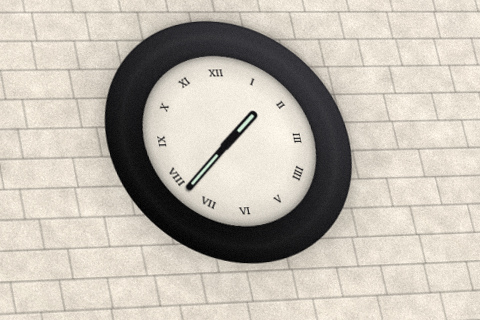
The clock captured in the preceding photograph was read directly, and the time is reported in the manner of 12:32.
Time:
1:38
